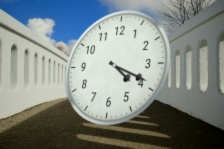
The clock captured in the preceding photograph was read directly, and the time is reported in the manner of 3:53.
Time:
4:19
